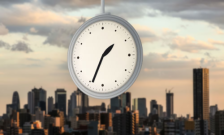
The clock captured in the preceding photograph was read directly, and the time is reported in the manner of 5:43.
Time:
1:34
